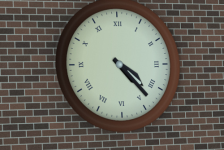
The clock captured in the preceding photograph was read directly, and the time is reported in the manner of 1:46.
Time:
4:23
